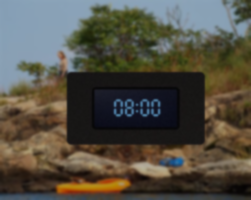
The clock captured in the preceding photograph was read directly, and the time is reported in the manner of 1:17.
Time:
8:00
